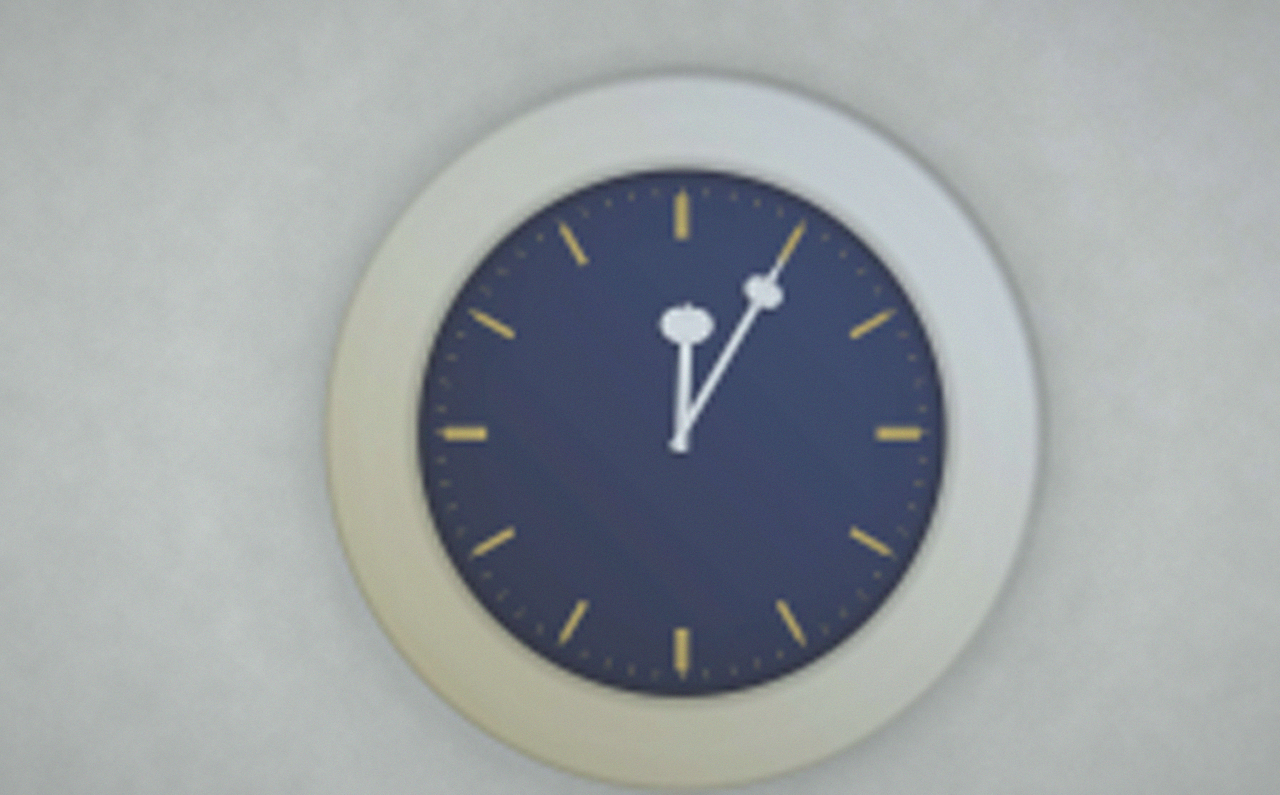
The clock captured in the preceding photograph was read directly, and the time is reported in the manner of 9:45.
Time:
12:05
